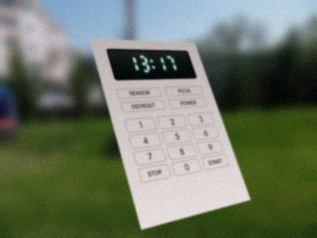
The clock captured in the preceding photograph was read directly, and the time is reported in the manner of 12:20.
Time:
13:17
